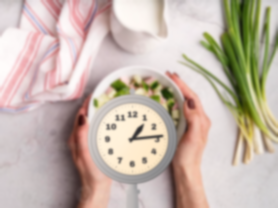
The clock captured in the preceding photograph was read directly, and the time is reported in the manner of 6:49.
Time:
1:14
